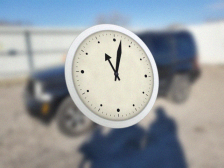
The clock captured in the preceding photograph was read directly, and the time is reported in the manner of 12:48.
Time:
11:02
